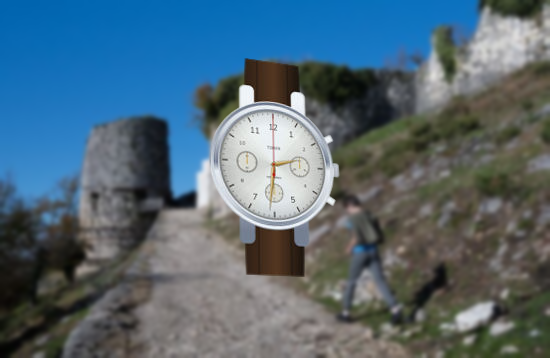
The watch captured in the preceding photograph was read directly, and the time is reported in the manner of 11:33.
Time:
2:31
